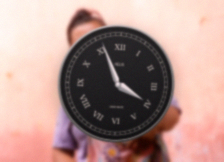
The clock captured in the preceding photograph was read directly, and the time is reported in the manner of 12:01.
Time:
3:56
